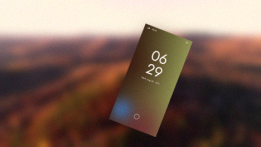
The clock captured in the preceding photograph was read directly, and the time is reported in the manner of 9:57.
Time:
6:29
